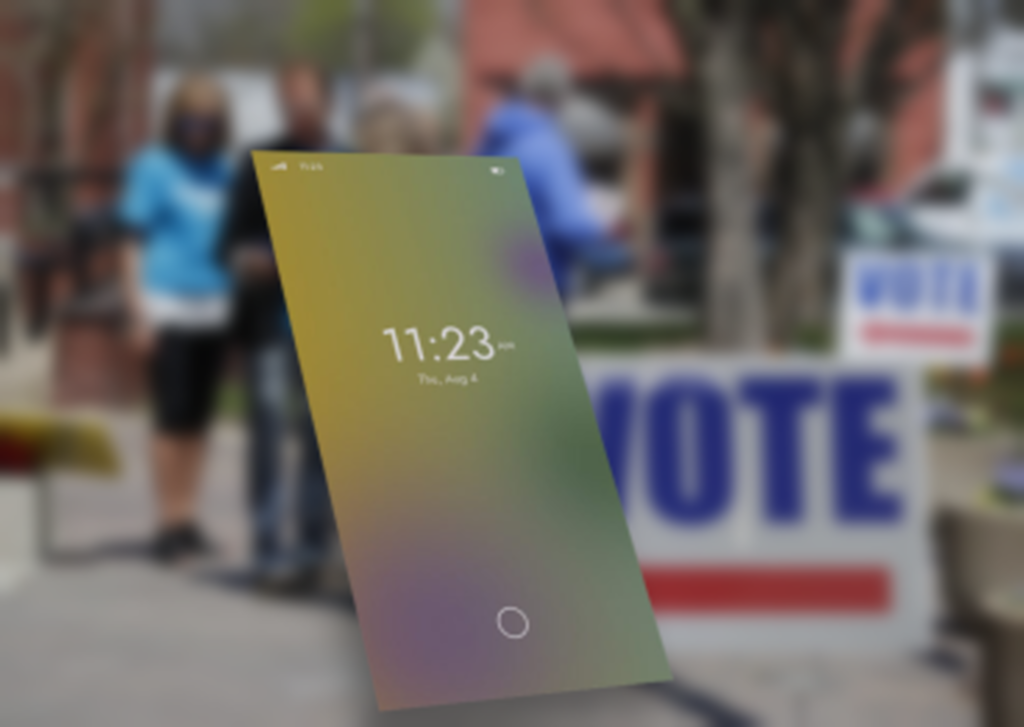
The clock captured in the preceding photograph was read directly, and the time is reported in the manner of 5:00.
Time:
11:23
